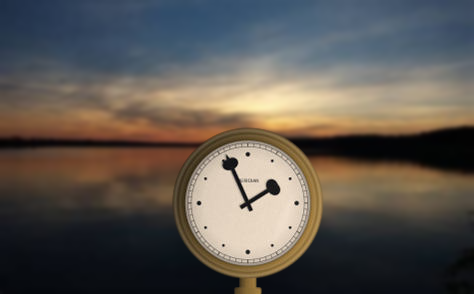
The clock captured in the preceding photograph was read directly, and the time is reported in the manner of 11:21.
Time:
1:56
